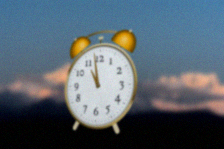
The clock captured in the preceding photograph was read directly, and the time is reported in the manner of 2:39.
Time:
10:58
